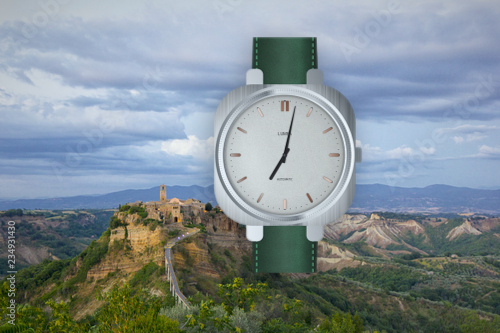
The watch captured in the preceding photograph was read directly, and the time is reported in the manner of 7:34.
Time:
7:02
